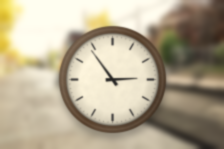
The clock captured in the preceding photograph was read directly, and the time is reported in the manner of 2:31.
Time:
2:54
